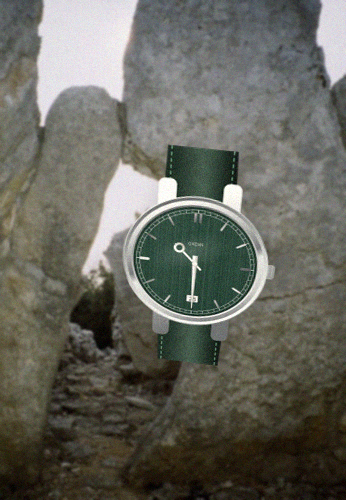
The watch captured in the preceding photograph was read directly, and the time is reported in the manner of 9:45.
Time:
10:30
